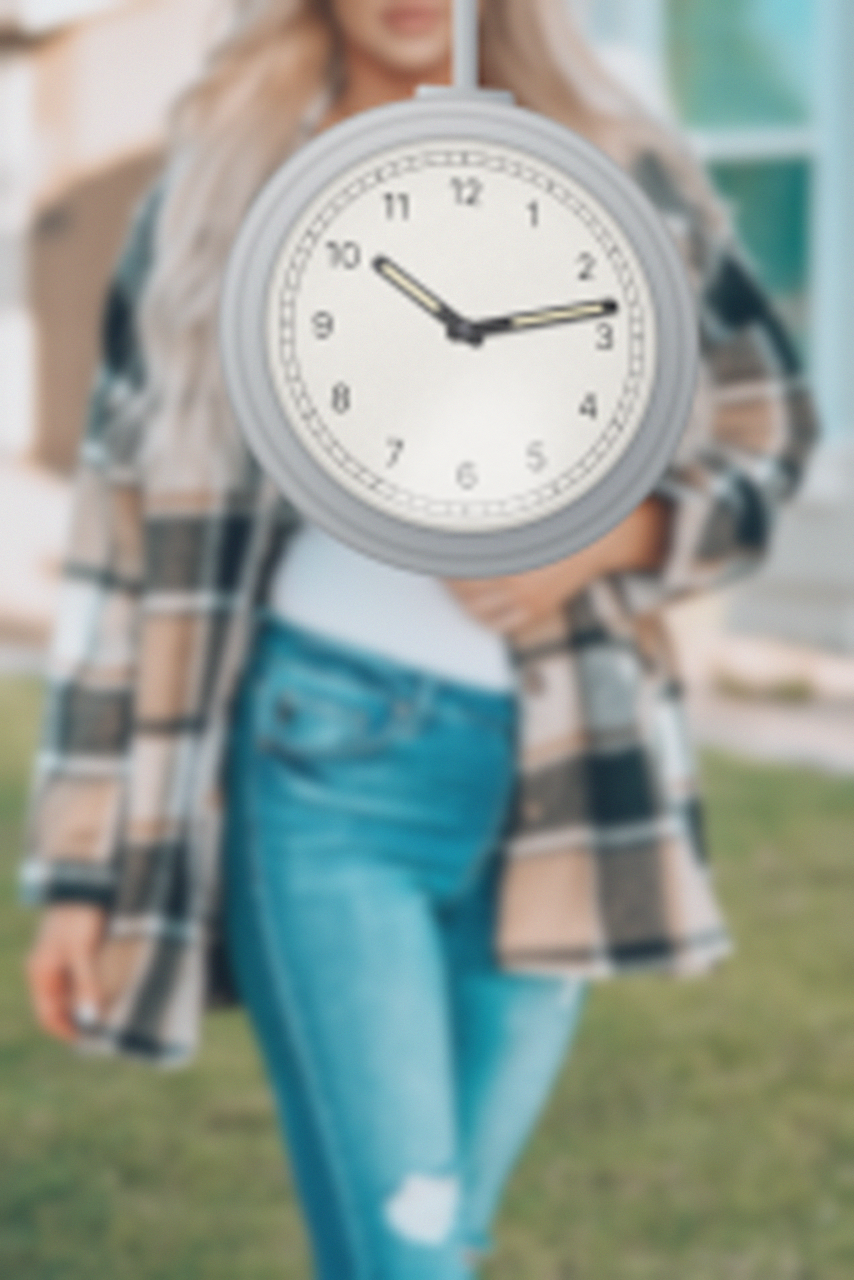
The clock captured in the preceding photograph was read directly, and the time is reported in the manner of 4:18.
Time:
10:13
